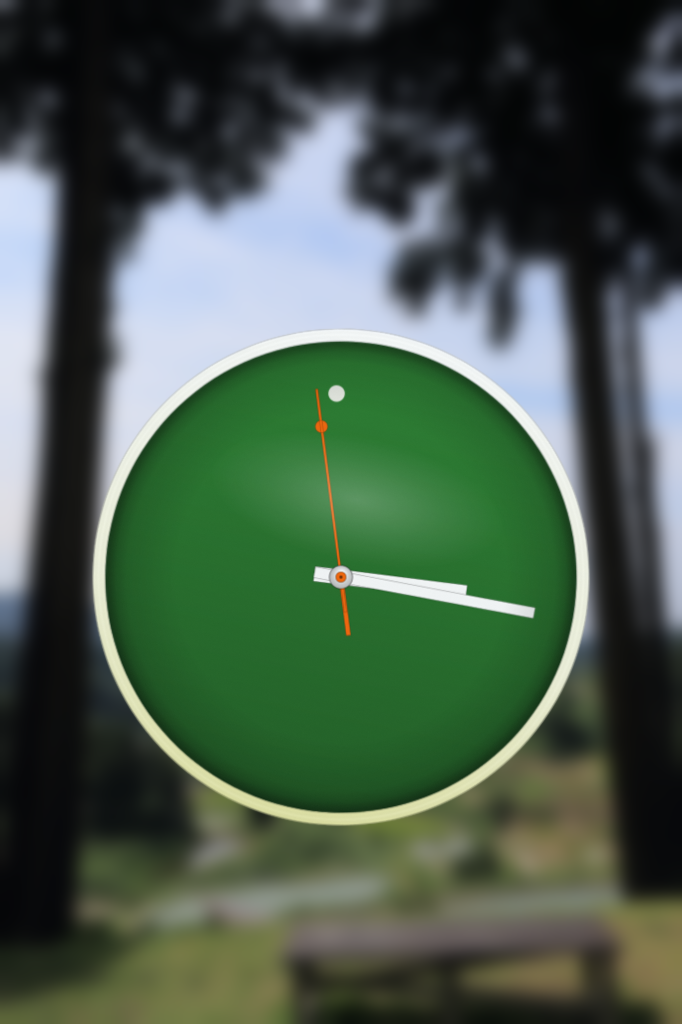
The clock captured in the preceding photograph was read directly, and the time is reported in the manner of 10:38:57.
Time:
3:16:59
